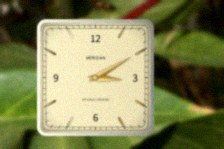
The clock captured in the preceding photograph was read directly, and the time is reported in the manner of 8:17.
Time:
3:10
